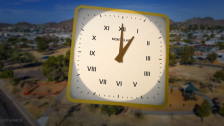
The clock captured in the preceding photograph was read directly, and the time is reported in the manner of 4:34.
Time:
1:00
